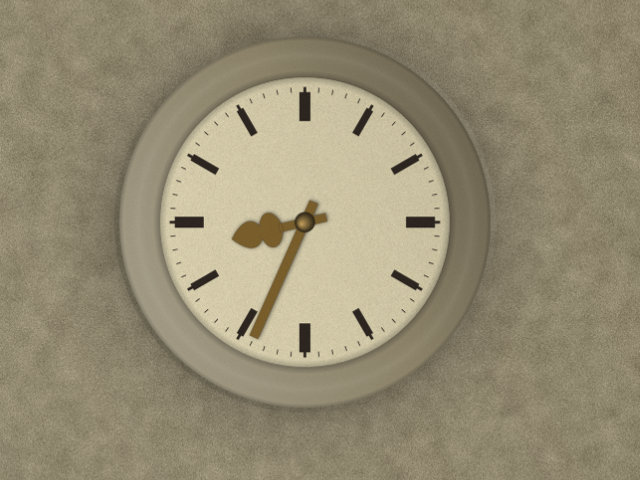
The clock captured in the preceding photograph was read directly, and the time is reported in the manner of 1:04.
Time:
8:34
